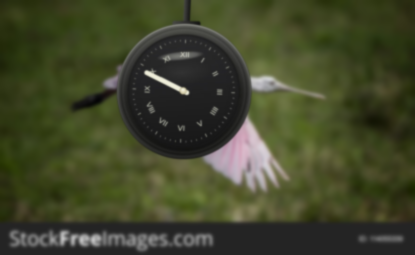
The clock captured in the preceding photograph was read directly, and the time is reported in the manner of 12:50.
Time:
9:49
